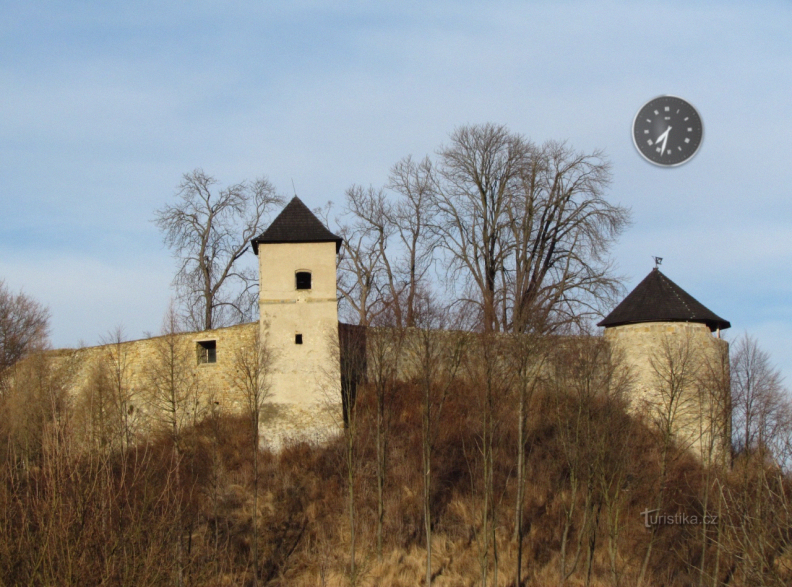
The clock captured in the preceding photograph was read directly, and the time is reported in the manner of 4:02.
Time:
7:33
